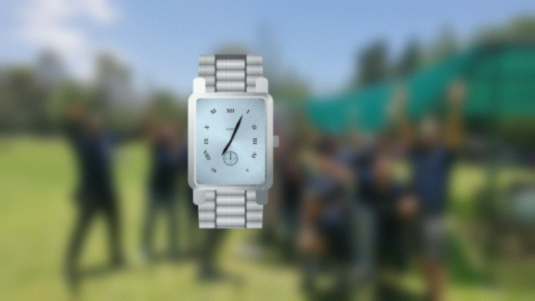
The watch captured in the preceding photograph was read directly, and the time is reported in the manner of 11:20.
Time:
7:04
